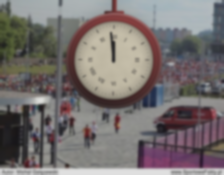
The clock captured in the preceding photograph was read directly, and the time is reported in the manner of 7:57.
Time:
11:59
